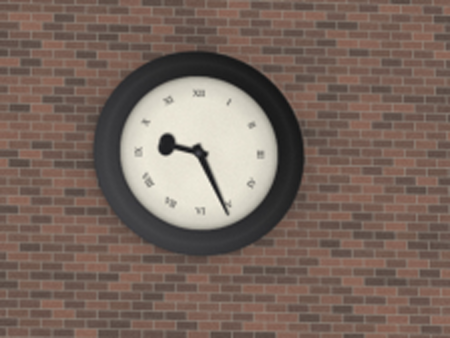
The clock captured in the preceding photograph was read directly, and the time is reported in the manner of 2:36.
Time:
9:26
